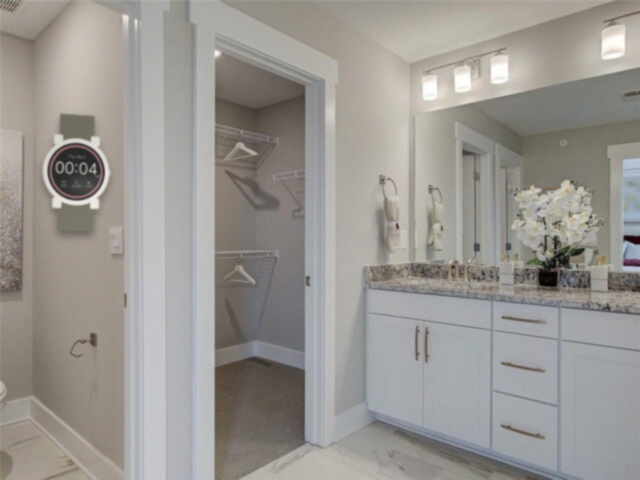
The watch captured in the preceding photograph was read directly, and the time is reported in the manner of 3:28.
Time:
0:04
